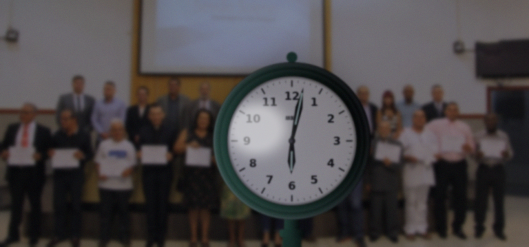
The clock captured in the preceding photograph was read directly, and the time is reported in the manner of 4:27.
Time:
6:02
